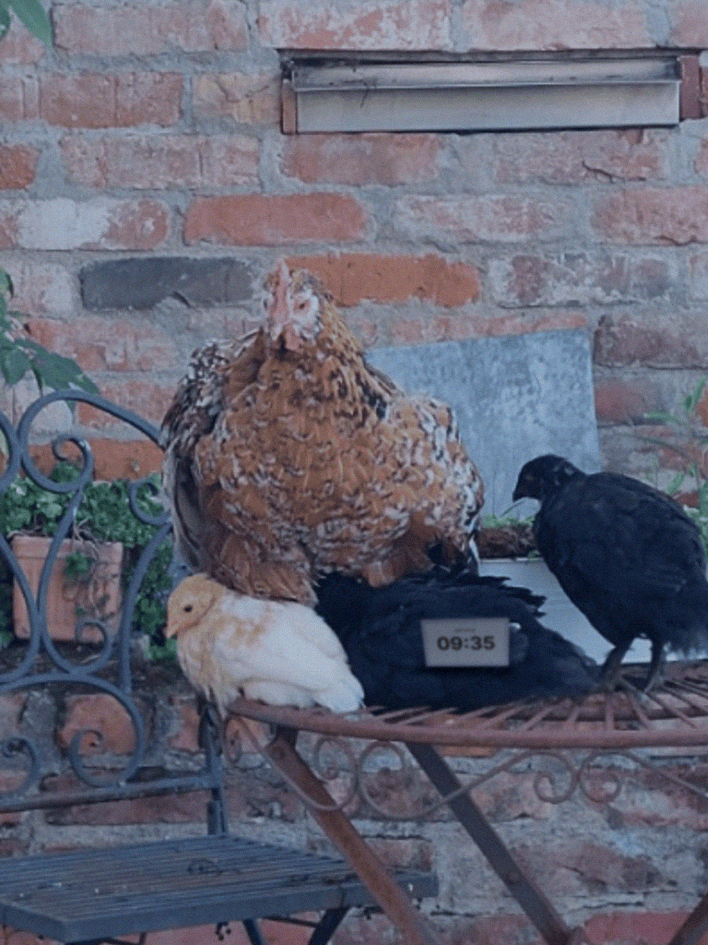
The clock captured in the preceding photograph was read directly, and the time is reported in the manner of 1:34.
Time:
9:35
